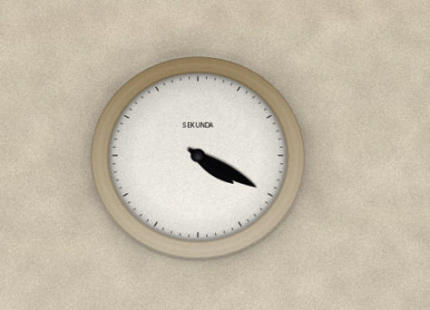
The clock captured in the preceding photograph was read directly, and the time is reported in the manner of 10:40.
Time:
4:20
